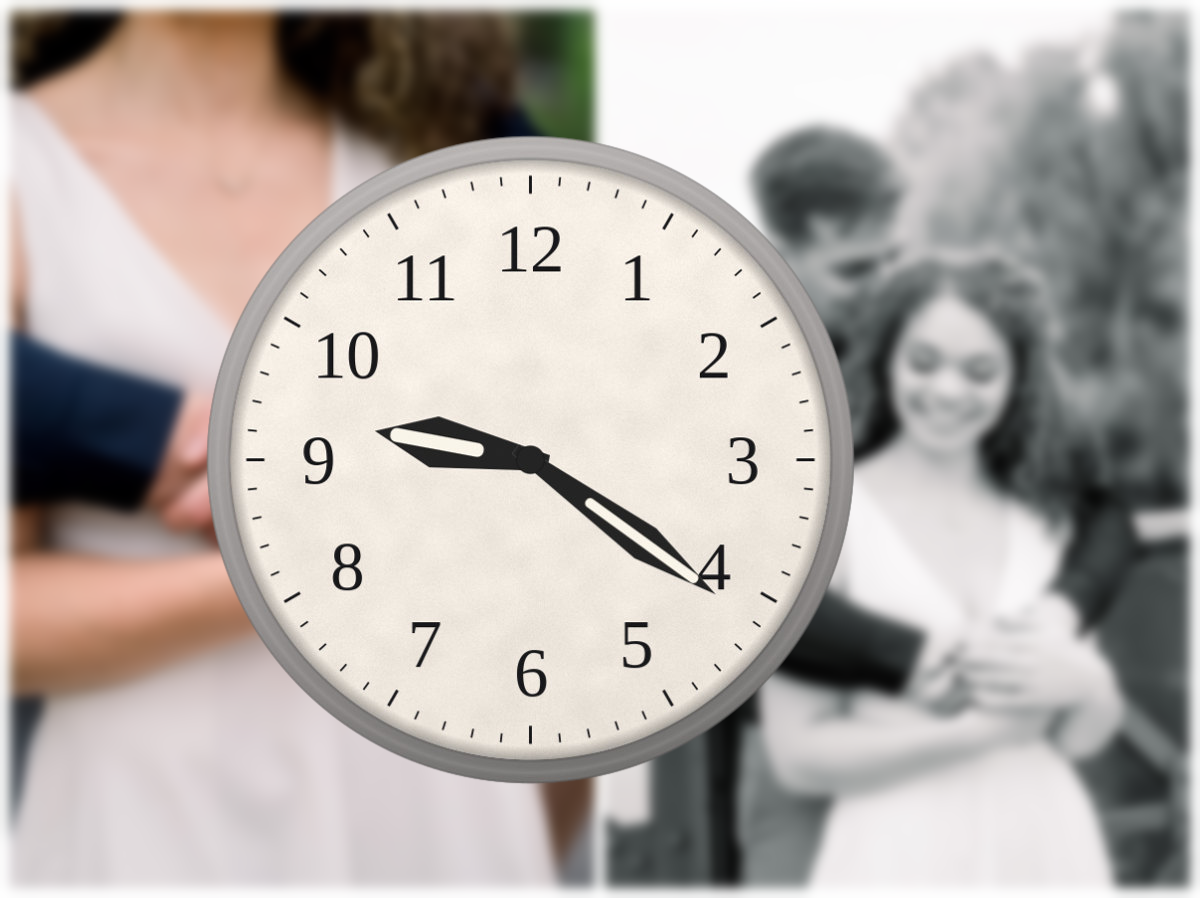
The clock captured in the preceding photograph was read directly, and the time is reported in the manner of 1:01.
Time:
9:21
